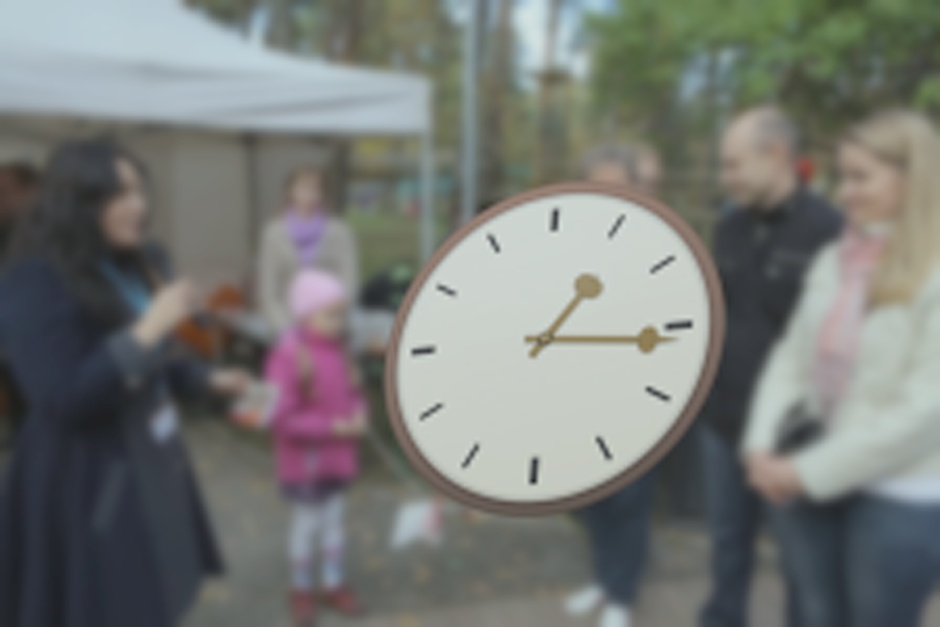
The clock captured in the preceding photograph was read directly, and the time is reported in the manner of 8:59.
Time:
1:16
